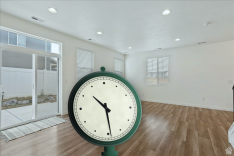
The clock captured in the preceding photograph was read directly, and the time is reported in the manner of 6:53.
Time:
10:29
